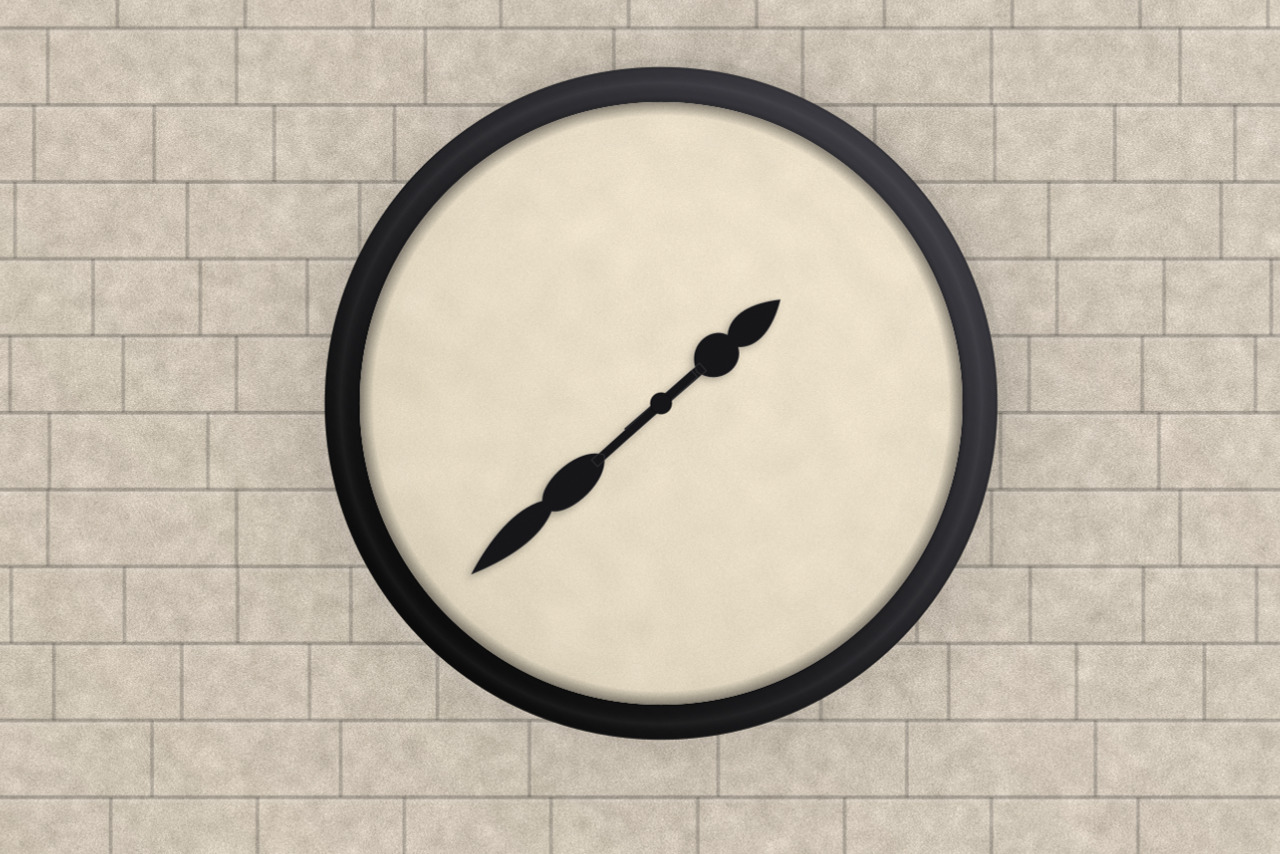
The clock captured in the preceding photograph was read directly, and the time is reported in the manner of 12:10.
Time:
1:38
